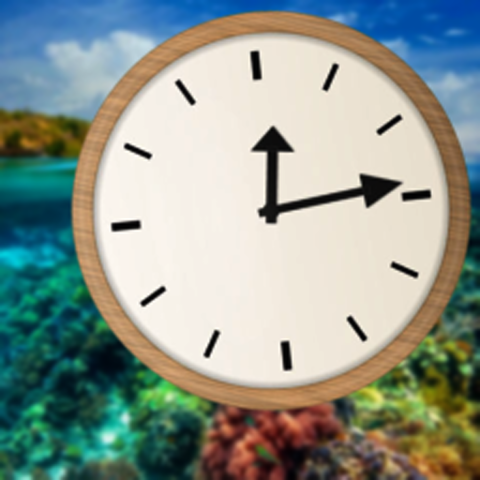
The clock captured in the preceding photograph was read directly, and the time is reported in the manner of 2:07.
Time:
12:14
